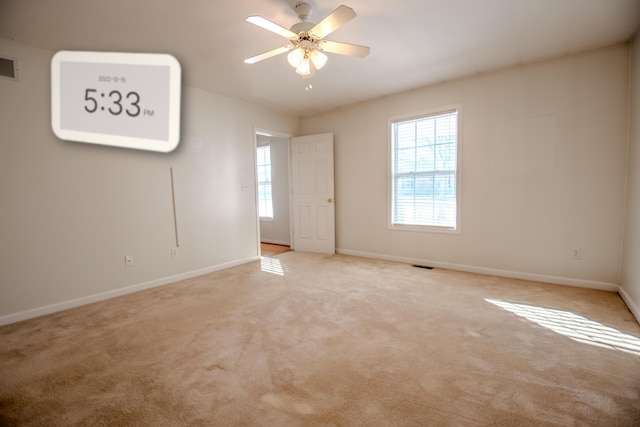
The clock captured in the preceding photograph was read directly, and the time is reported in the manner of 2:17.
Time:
5:33
